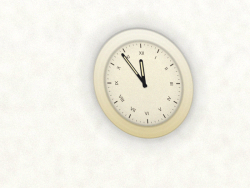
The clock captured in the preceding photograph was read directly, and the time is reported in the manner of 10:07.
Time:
11:54
